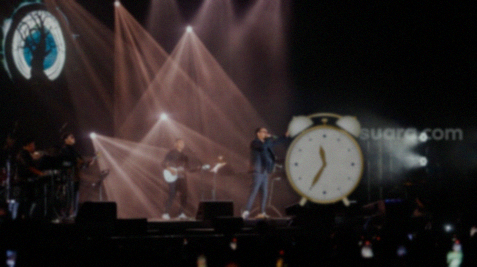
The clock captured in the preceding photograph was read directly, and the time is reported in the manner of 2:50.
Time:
11:35
